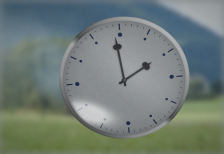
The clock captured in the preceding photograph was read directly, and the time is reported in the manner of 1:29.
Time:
1:59
